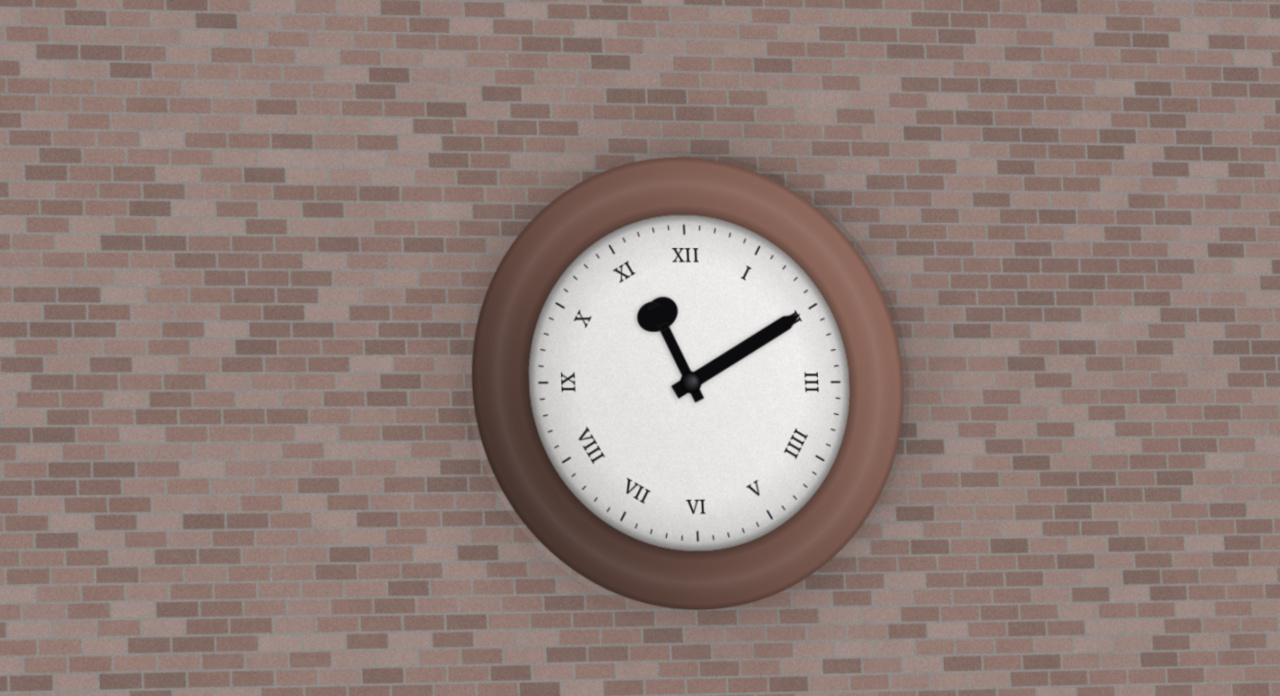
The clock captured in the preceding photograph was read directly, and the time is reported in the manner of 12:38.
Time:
11:10
